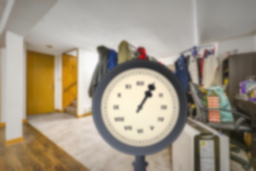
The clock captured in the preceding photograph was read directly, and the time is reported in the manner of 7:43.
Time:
1:05
